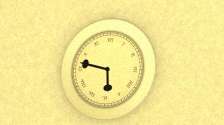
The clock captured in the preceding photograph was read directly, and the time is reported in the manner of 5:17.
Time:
5:47
